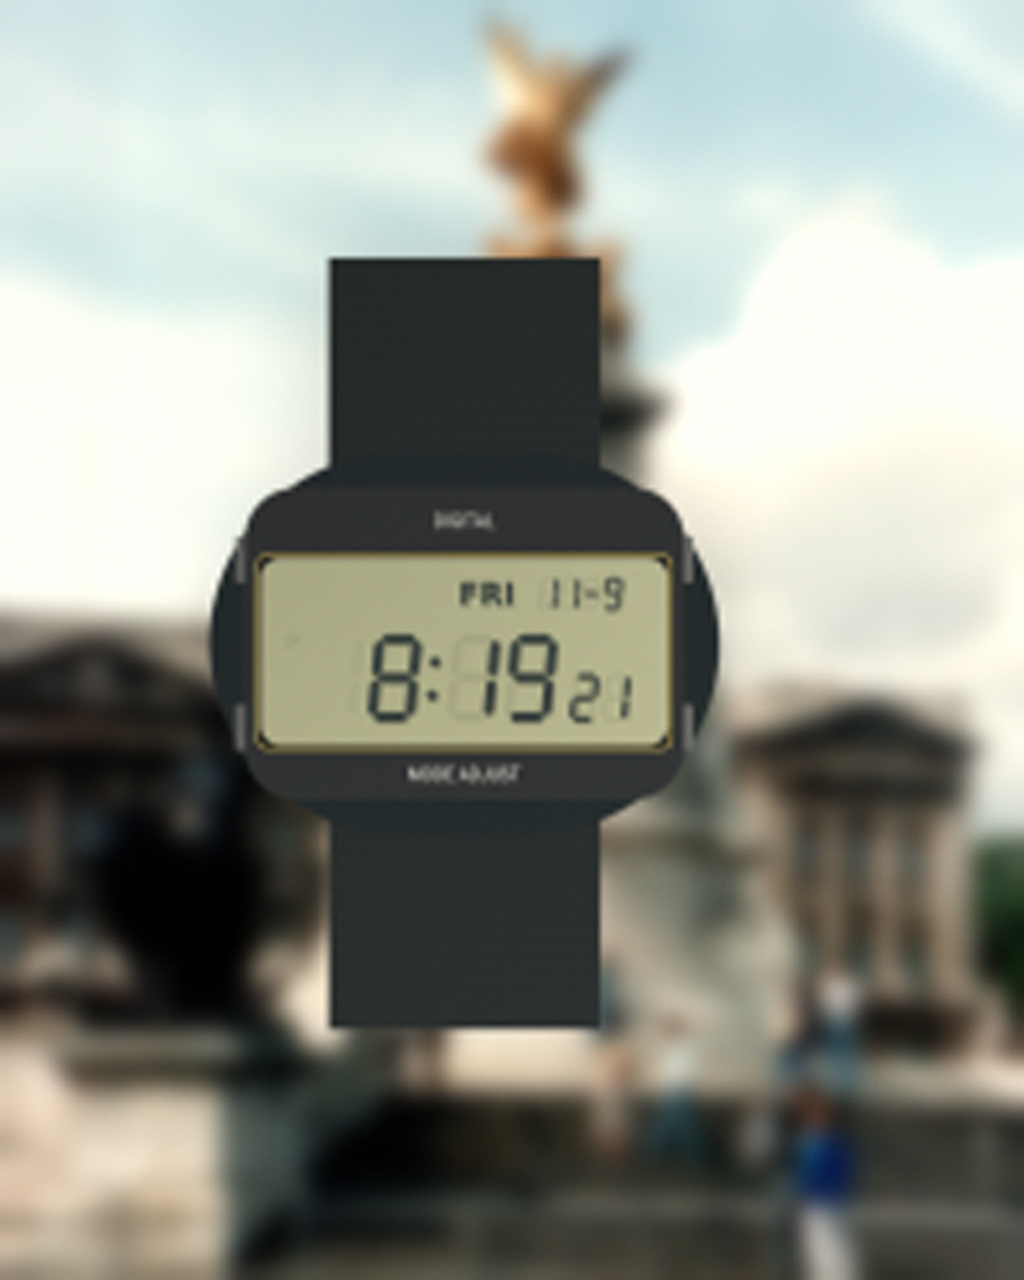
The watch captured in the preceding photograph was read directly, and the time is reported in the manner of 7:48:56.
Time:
8:19:21
